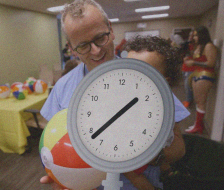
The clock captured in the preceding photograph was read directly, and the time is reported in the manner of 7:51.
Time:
1:38
